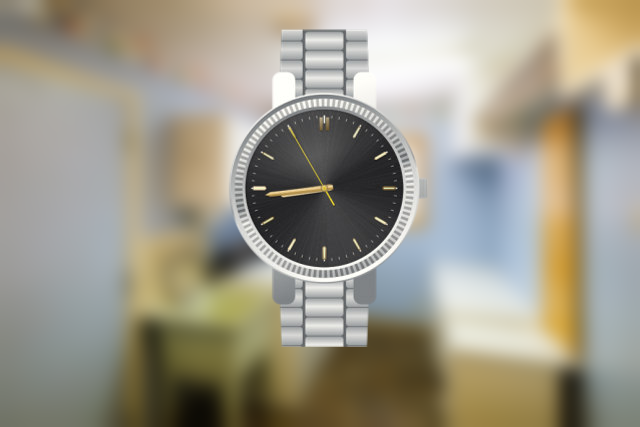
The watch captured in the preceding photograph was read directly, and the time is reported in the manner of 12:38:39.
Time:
8:43:55
